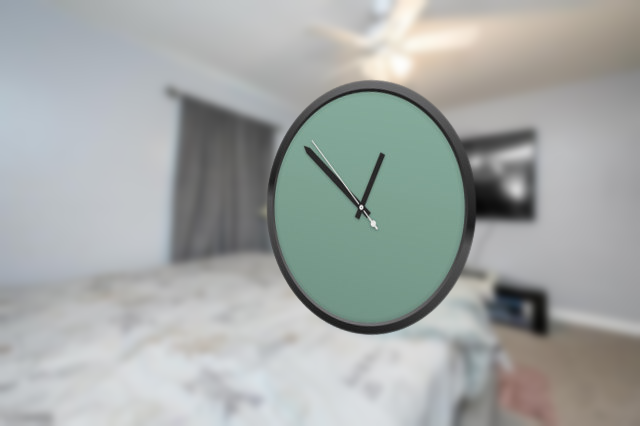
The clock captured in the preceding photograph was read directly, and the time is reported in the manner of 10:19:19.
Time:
12:51:53
